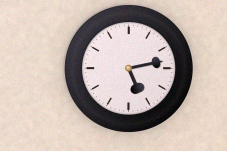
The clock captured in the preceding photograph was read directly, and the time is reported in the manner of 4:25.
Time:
5:13
